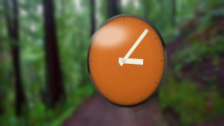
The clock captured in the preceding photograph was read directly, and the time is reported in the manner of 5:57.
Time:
3:07
